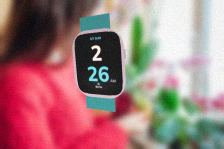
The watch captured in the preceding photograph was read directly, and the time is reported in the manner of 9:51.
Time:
2:26
